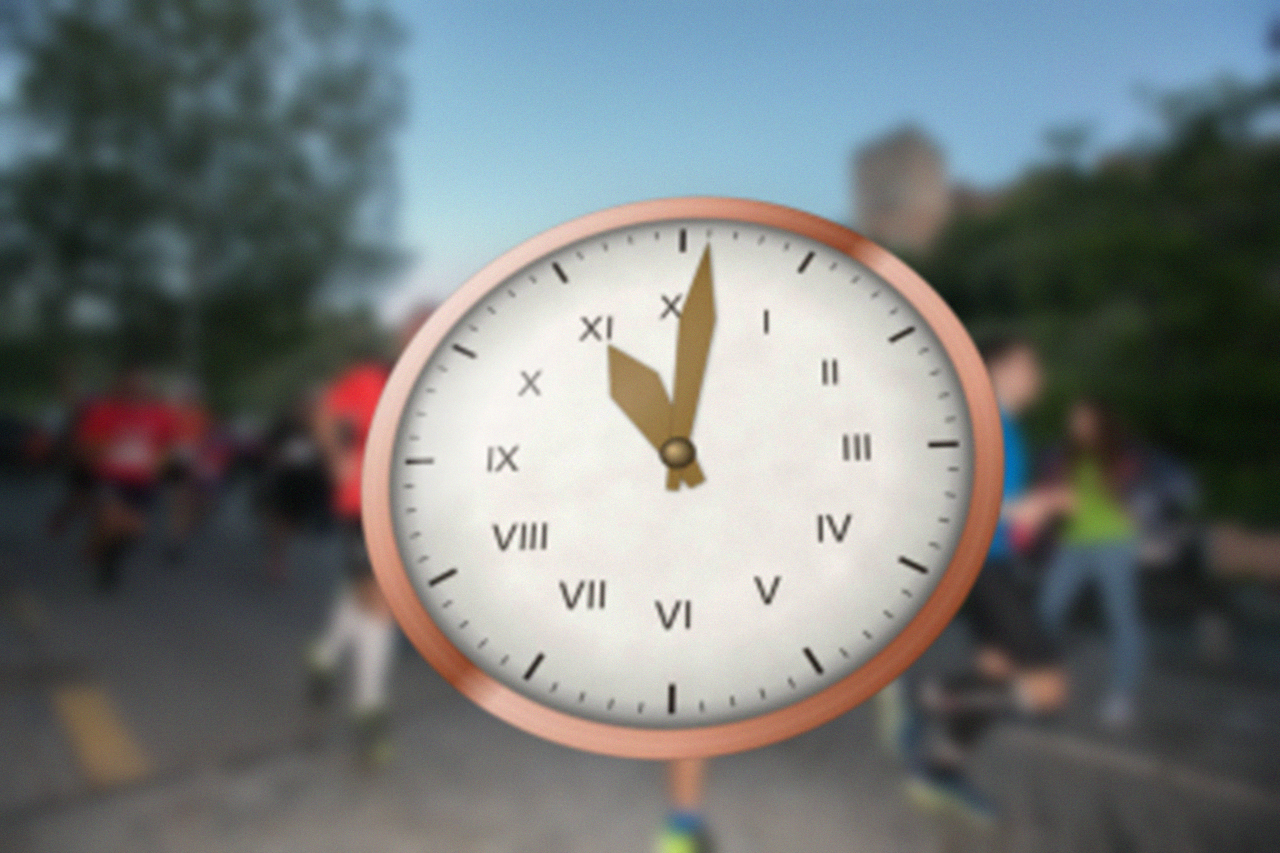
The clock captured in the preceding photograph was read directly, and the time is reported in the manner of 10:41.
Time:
11:01
